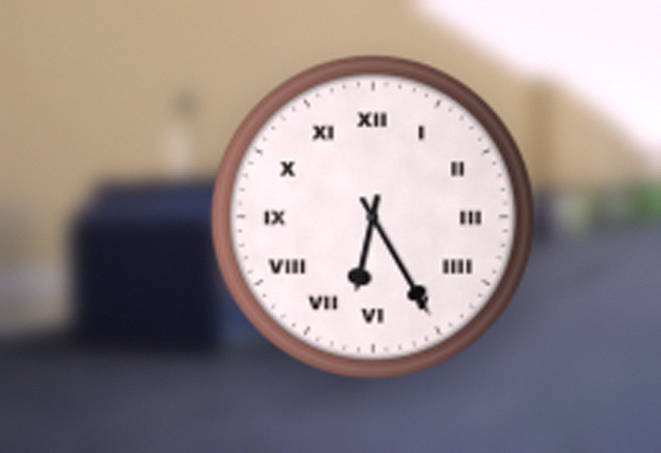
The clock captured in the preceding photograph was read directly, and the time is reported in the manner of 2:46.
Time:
6:25
